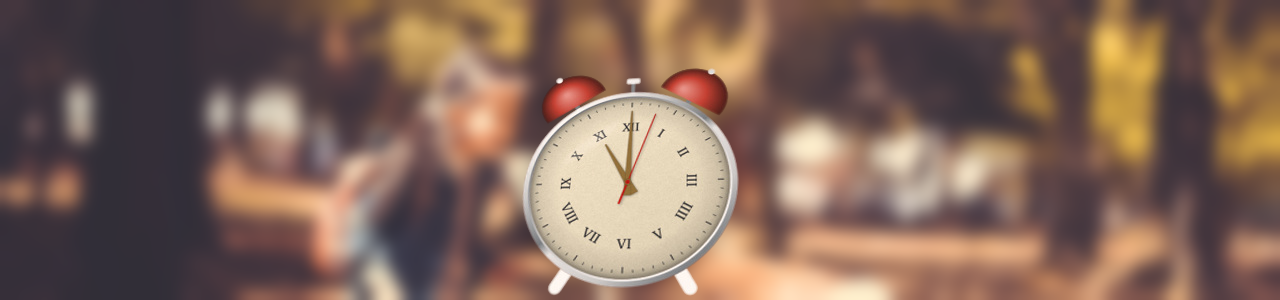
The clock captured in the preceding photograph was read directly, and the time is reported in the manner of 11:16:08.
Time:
11:00:03
